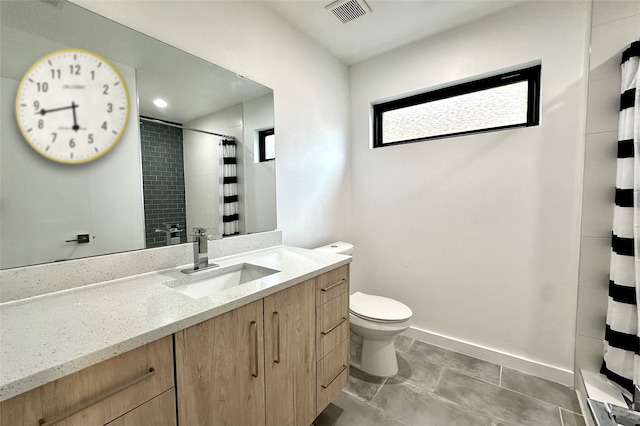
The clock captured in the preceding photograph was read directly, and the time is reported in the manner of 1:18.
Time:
5:43
